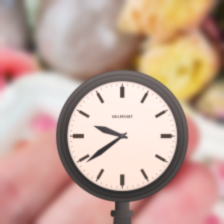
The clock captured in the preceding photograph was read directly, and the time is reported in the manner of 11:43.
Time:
9:39
